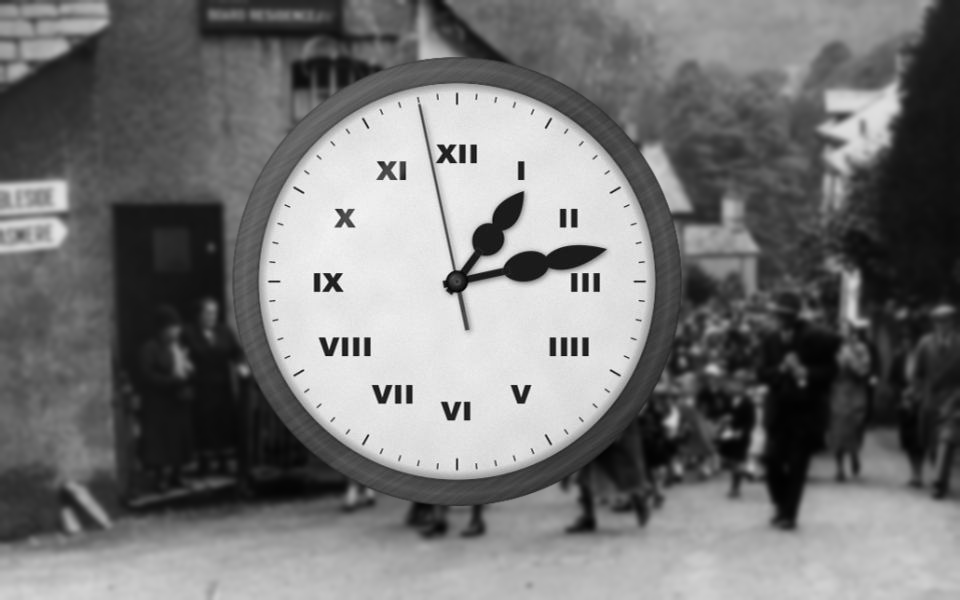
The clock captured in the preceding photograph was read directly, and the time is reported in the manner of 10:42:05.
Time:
1:12:58
